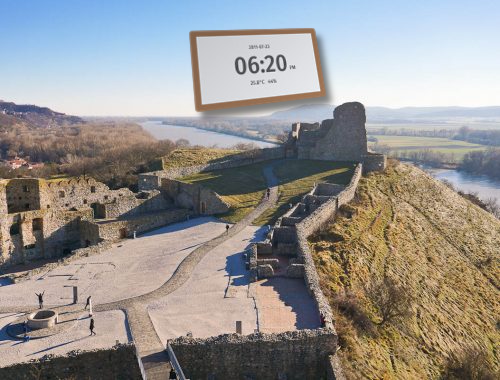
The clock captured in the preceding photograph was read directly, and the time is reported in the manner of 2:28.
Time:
6:20
